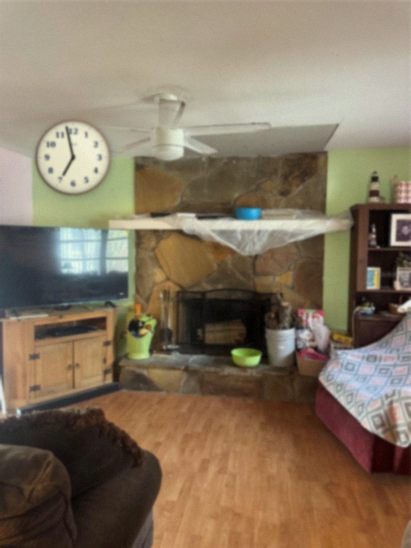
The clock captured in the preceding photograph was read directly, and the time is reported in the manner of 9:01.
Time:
6:58
